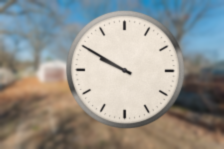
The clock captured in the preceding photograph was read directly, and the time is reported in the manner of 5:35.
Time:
9:50
